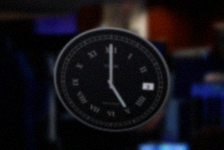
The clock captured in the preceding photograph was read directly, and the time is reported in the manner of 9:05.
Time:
5:00
